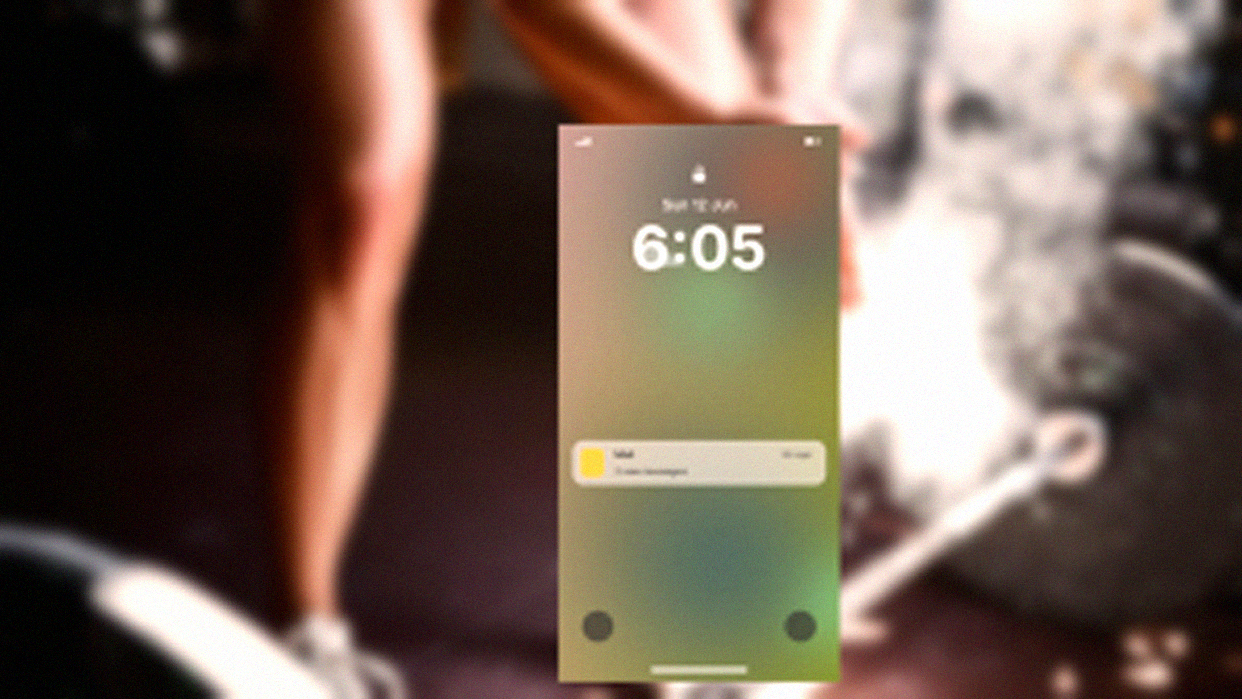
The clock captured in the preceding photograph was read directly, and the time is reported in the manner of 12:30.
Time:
6:05
